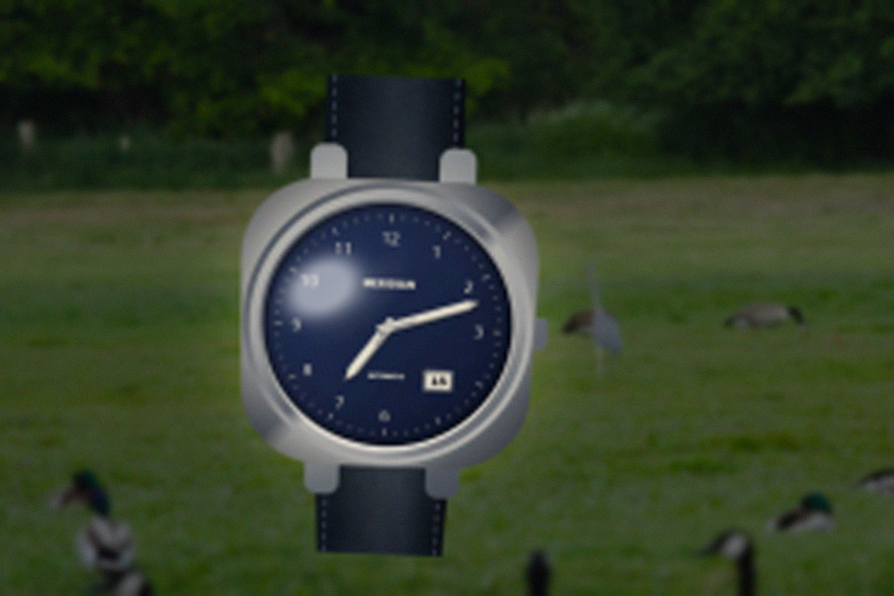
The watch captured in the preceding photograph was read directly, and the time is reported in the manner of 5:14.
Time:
7:12
